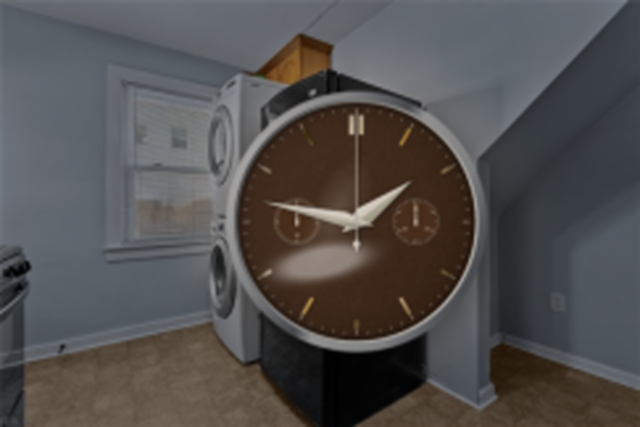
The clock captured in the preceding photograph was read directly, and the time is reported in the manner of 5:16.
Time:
1:47
